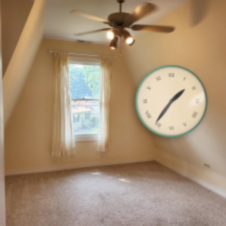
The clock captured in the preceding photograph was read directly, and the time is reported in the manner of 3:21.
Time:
1:36
